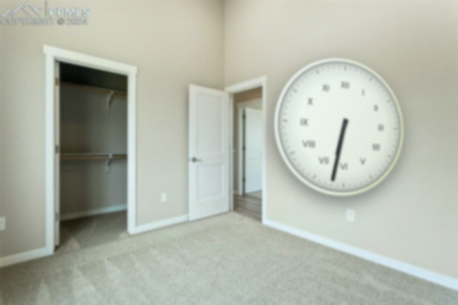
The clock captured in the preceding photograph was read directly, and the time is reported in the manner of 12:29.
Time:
6:32
